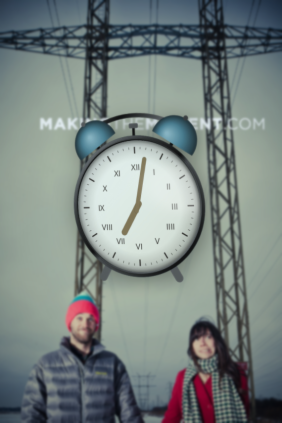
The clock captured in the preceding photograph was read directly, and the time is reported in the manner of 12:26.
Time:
7:02
